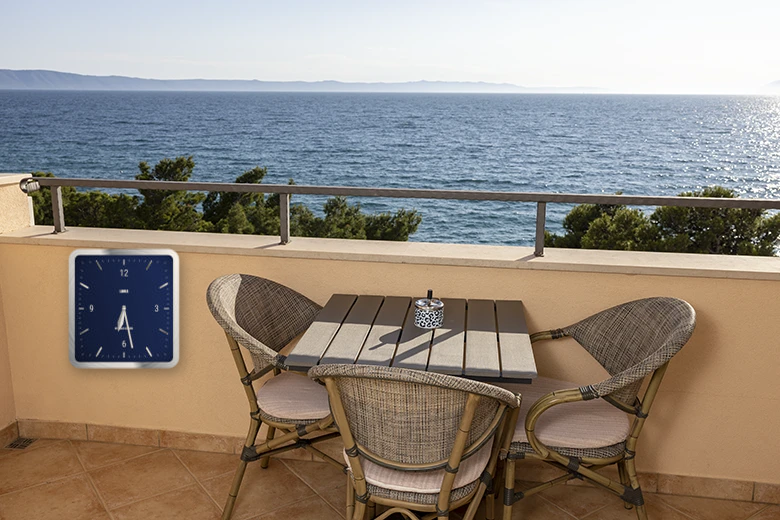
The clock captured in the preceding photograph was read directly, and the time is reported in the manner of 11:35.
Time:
6:28
